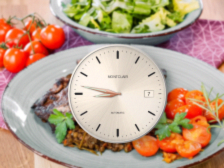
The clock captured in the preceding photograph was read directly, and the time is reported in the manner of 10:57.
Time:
8:47
